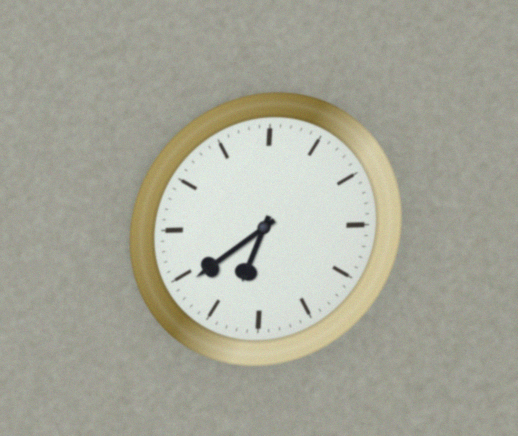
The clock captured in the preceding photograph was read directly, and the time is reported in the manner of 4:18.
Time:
6:39
